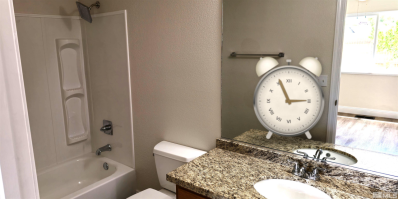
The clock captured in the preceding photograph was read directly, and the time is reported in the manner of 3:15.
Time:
2:56
